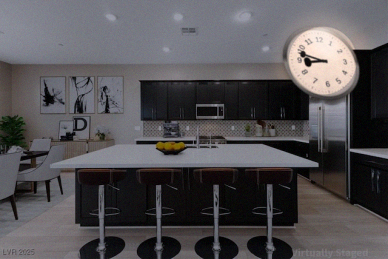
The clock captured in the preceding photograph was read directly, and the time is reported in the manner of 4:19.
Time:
8:48
